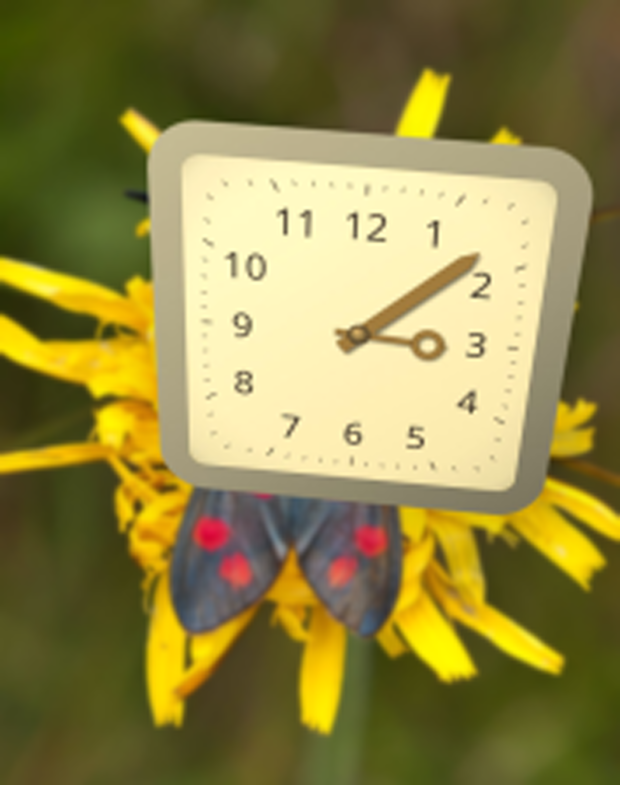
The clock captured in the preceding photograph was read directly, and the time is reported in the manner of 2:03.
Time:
3:08
